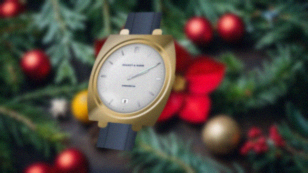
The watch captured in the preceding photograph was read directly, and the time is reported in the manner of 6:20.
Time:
2:10
